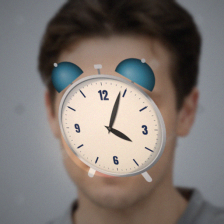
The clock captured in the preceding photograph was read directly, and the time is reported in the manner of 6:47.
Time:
4:04
